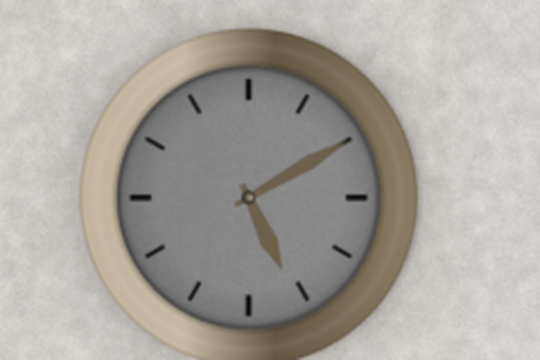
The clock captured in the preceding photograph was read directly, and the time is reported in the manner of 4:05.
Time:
5:10
